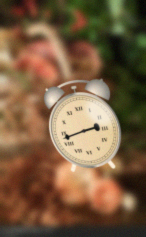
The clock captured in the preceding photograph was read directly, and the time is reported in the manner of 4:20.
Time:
2:43
